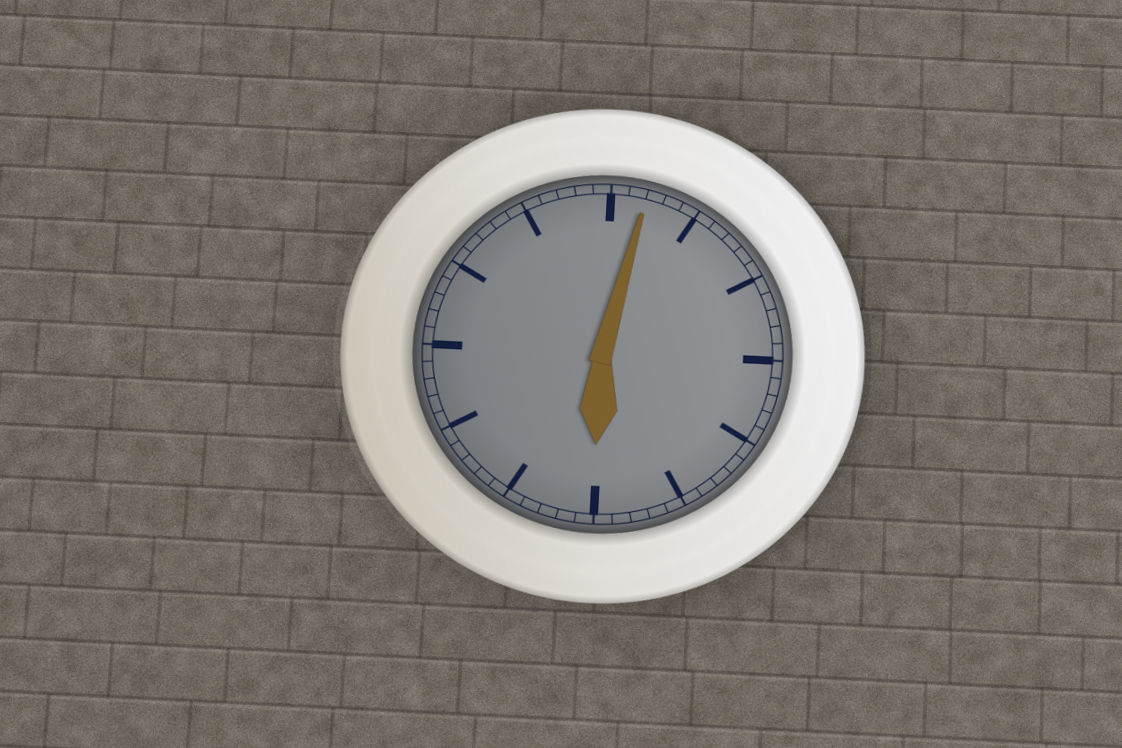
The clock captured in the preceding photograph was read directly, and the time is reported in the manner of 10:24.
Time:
6:02
